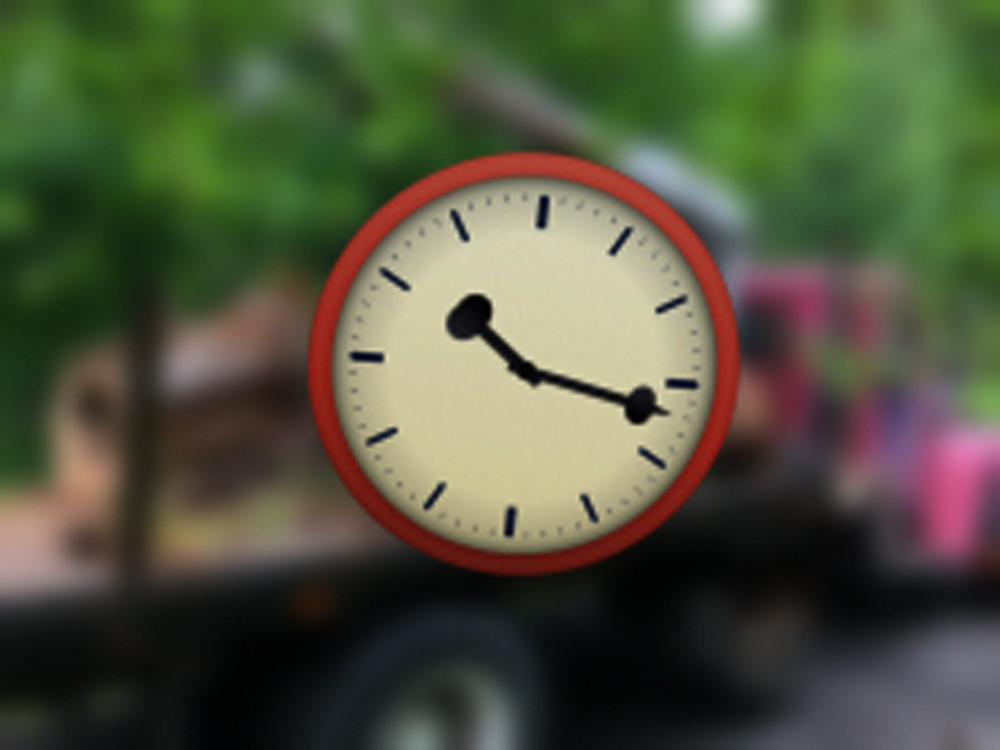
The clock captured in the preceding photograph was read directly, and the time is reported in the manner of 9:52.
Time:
10:17
